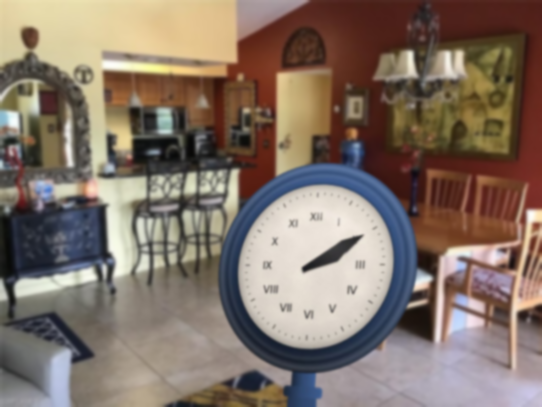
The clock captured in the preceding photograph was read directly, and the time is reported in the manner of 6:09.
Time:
2:10
